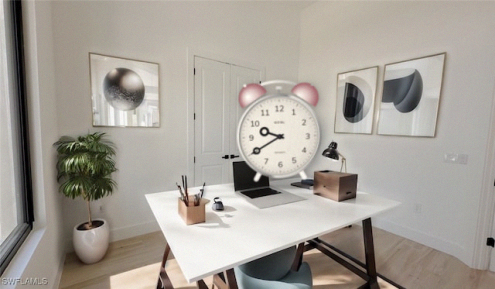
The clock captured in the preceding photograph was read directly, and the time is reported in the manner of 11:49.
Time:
9:40
